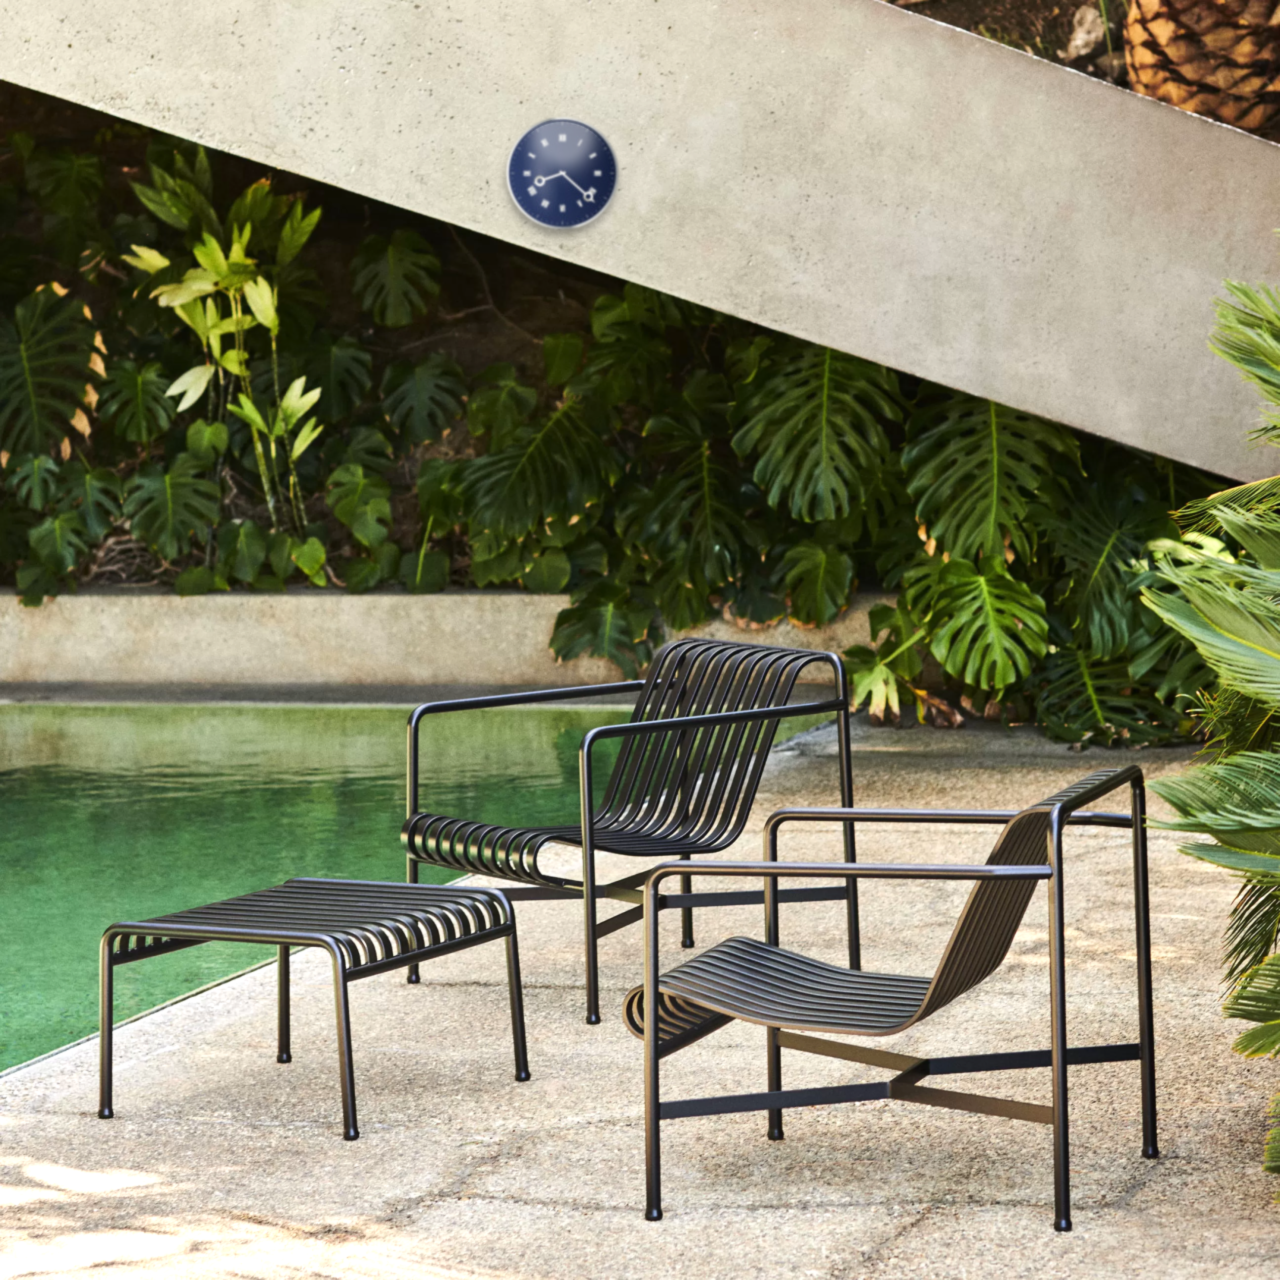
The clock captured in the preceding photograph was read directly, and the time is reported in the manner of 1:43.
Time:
8:22
